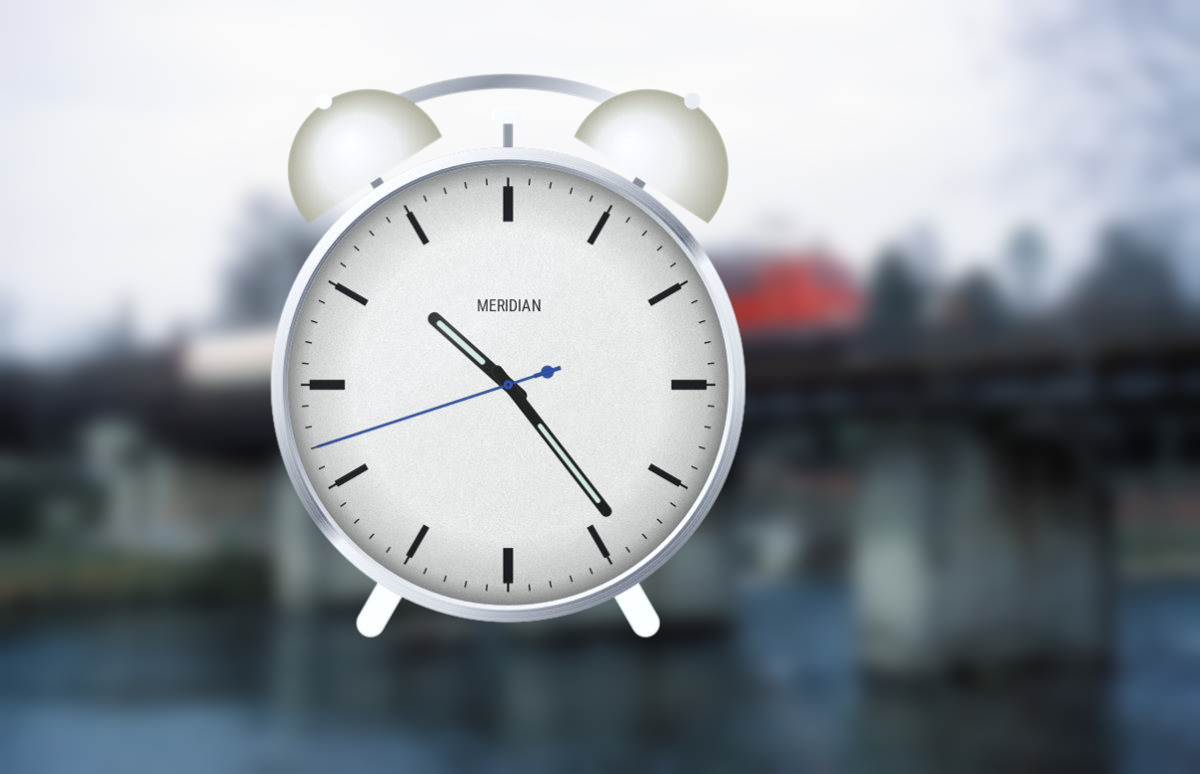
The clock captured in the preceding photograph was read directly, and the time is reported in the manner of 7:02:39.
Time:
10:23:42
